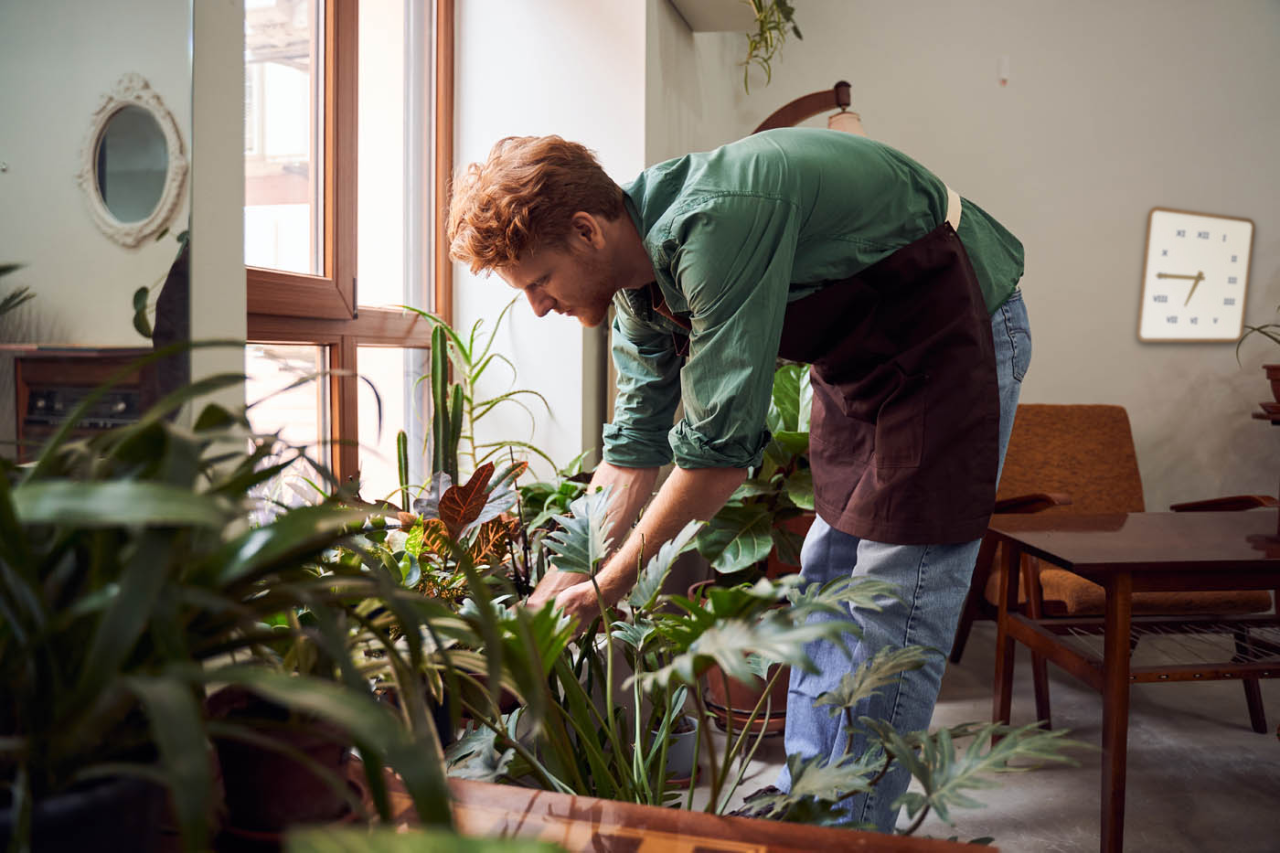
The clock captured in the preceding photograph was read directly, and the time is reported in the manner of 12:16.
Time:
6:45
